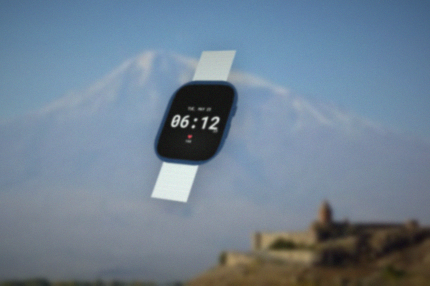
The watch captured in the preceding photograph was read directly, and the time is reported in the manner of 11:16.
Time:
6:12
